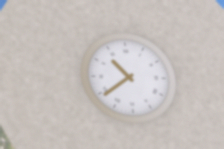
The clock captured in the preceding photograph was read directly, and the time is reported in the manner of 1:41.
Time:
10:39
